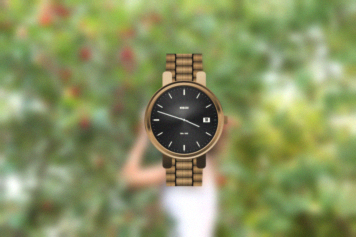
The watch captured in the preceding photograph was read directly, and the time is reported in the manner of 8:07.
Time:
3:48
